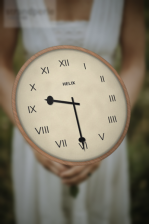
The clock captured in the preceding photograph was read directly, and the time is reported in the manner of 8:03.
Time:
9:30
